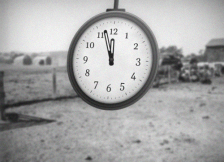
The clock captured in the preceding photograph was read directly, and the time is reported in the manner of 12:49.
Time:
11:57
